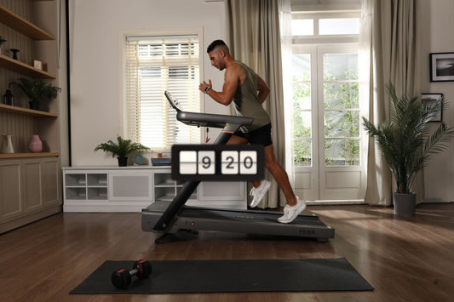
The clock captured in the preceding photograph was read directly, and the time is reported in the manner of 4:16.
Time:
9:20
